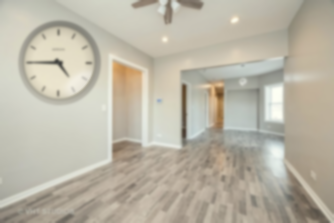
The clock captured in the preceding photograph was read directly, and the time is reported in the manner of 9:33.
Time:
4:45
